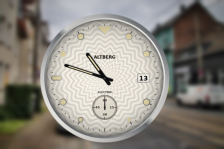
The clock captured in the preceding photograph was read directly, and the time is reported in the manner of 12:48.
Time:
10:48
